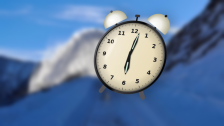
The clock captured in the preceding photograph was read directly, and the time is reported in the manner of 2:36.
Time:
6:02
